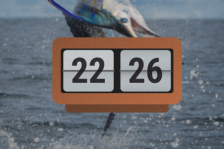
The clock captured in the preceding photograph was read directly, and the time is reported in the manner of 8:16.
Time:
22:26
